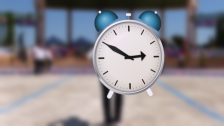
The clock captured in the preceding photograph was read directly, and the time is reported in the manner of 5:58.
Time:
2:50
